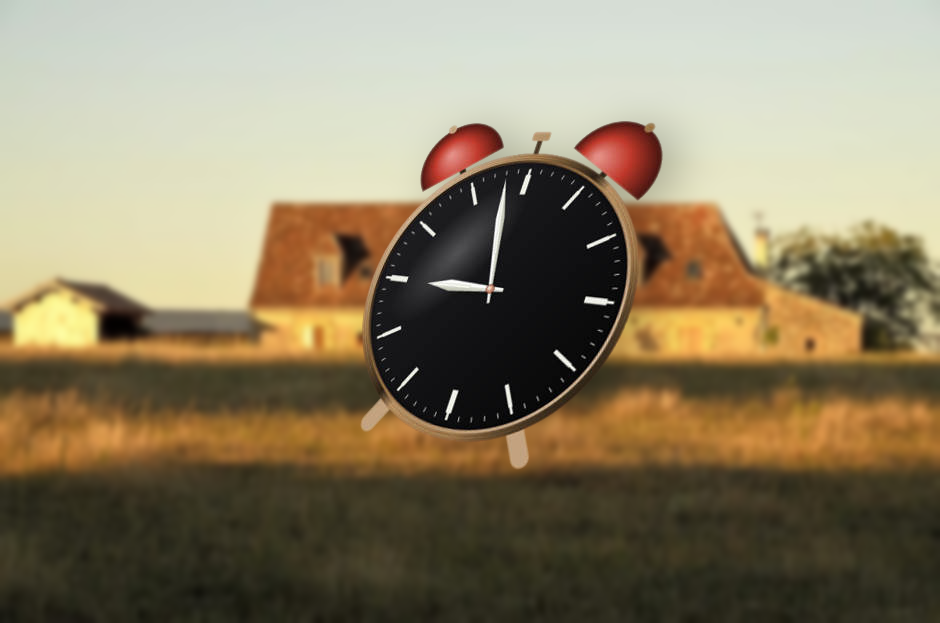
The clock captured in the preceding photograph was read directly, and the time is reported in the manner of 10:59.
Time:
8:58
